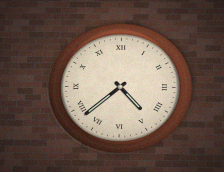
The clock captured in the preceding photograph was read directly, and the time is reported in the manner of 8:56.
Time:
4:38
